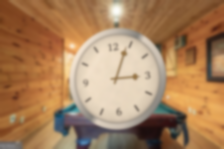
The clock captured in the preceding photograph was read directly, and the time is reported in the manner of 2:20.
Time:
3:04
